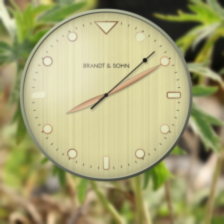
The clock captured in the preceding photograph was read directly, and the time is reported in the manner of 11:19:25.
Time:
8:10:08
